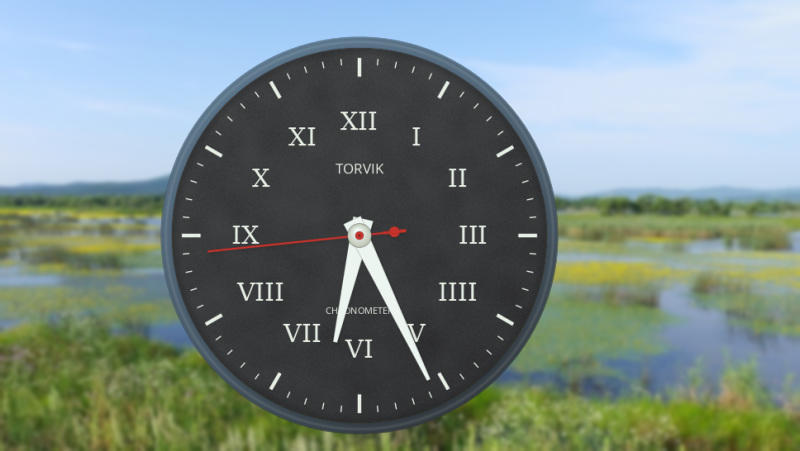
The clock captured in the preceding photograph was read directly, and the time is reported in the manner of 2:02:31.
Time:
6:25:44
